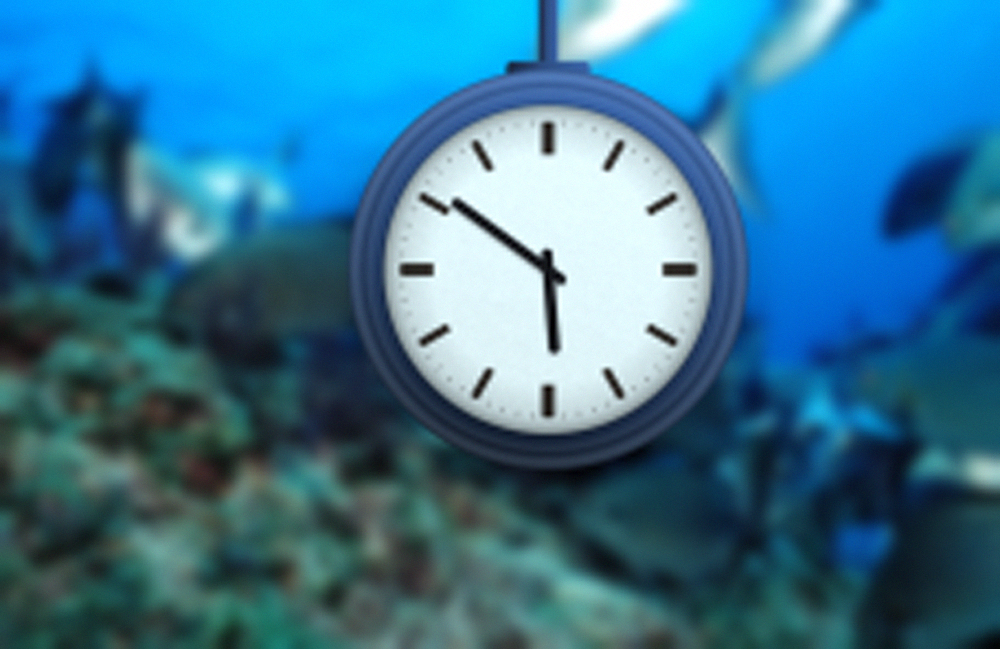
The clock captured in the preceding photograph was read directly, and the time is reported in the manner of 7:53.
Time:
5:51
